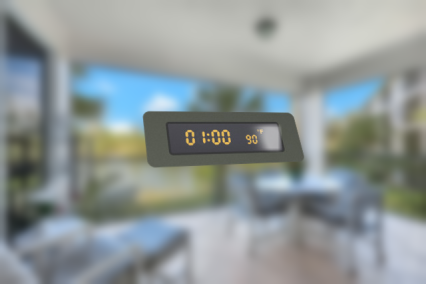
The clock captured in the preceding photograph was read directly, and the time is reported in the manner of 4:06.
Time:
1:00
